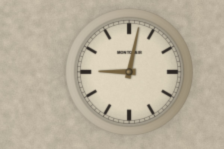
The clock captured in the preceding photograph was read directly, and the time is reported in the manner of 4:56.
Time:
9:02
